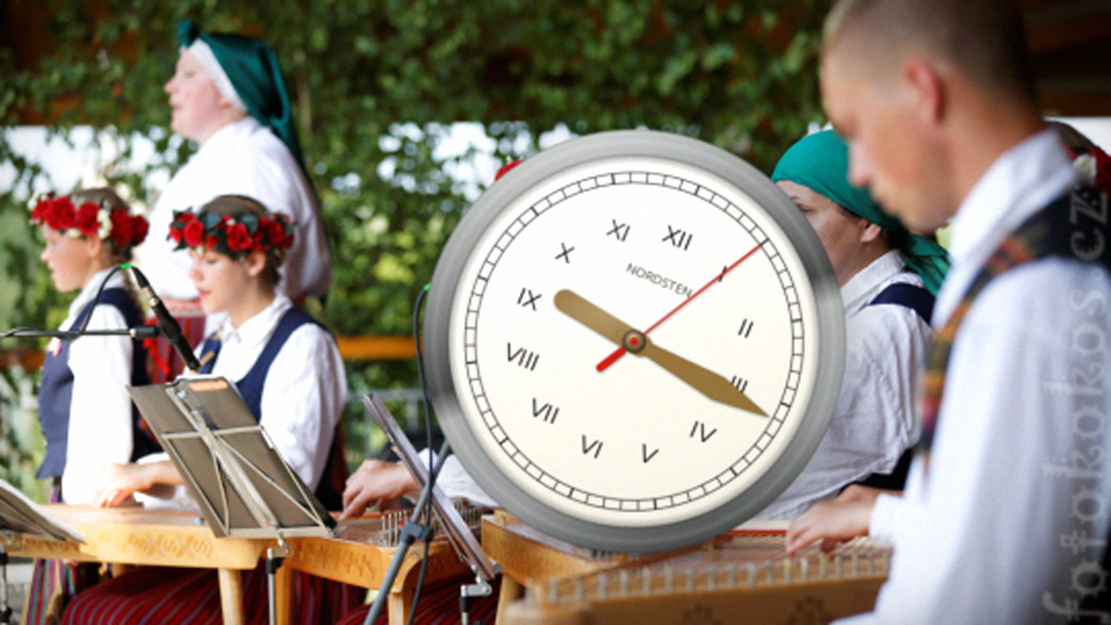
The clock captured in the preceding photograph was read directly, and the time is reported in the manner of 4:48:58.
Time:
9:16:05
